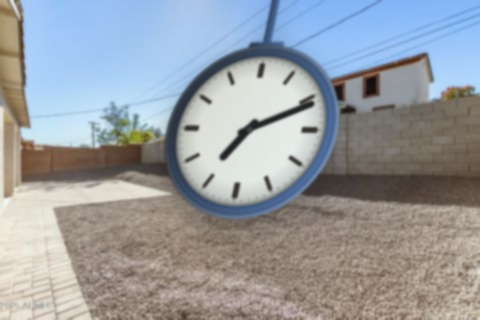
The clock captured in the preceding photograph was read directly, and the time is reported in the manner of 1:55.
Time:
7:11
